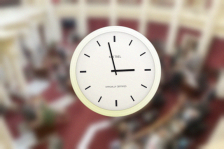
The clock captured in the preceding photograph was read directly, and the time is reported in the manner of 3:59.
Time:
2:58
